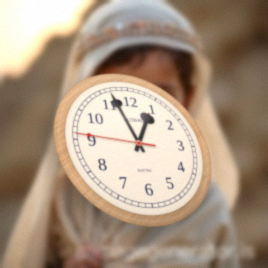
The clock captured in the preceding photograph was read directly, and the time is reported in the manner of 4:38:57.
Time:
12:56:46
